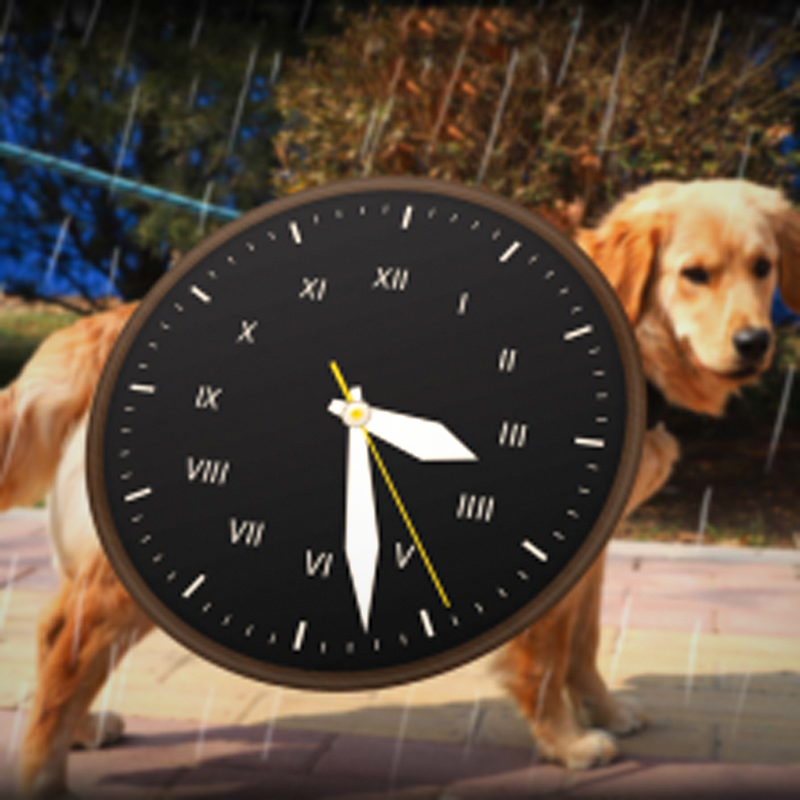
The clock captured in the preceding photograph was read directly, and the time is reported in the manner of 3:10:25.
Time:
3:27:24
